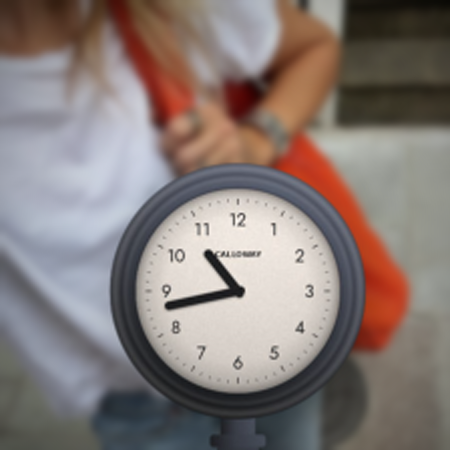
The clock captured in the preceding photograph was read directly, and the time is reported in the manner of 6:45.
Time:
10:43
